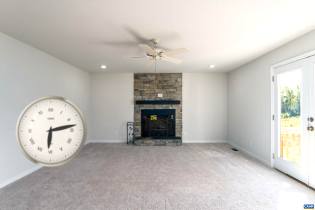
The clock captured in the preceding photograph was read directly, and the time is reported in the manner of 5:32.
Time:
6:13
